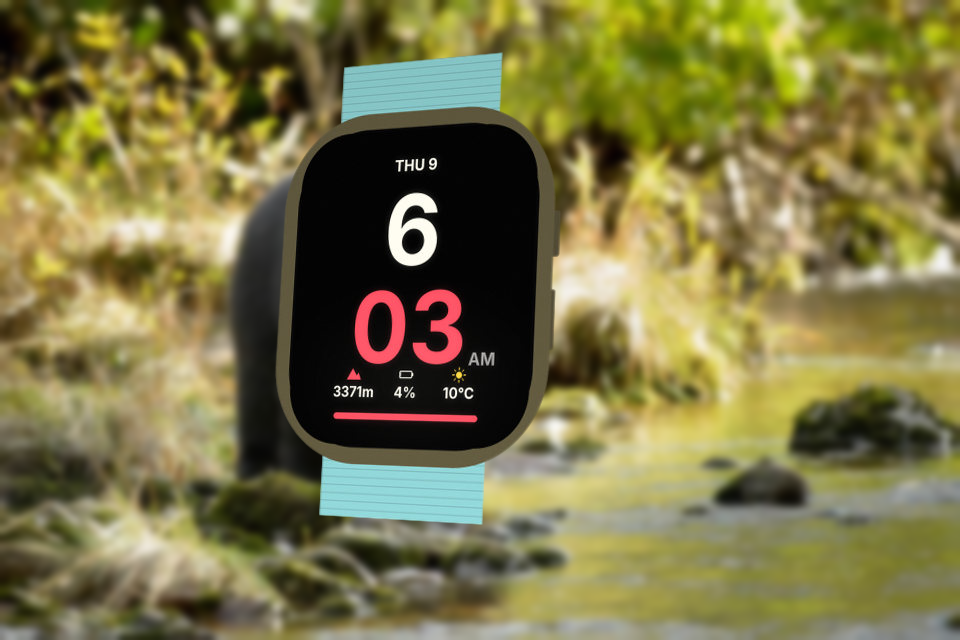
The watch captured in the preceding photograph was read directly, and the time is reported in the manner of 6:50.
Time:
6:03
